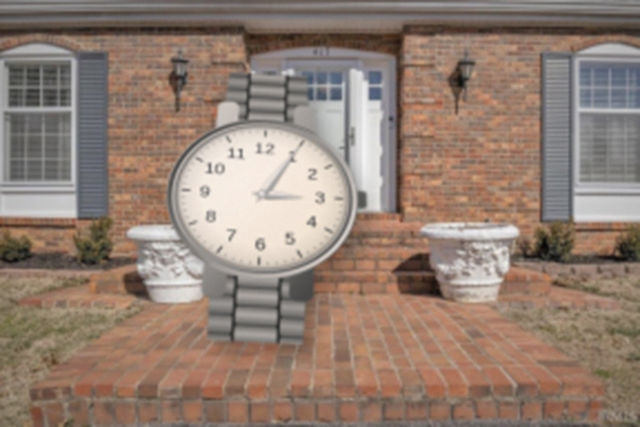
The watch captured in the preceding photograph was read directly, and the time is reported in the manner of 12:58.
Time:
3:05
